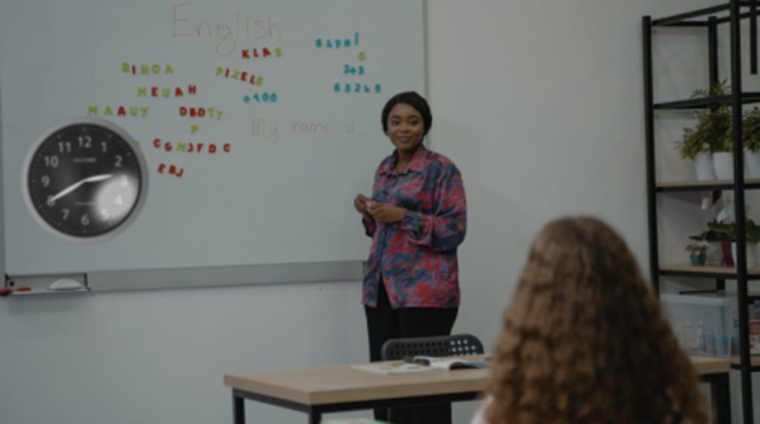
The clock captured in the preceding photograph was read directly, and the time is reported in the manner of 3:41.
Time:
2:40
